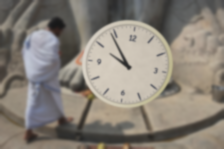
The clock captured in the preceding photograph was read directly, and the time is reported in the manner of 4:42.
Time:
9:54
